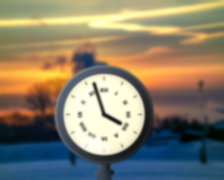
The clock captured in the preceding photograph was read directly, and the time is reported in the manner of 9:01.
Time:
3:57
